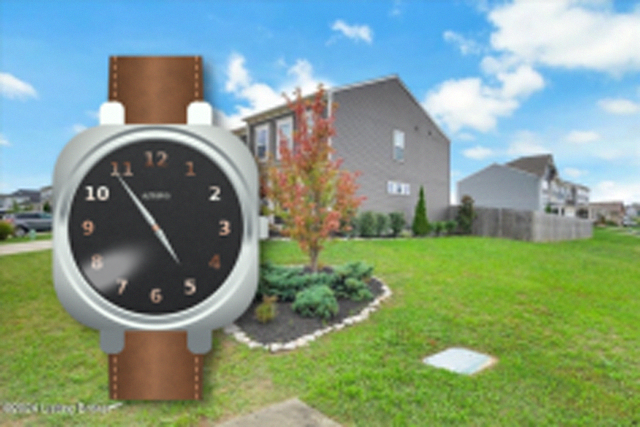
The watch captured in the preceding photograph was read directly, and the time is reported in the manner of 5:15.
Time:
4:54
